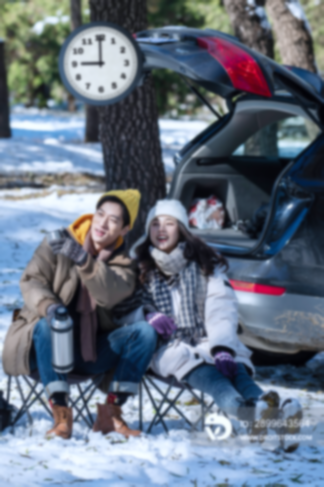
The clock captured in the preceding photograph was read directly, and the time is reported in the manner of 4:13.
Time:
9:00
